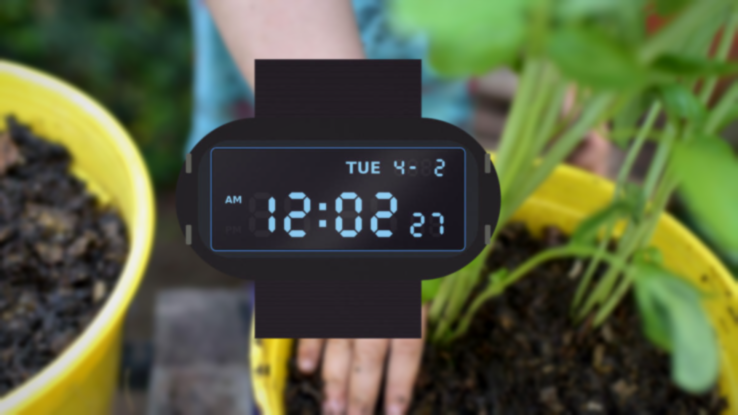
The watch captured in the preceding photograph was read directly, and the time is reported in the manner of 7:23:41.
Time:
12:02:27
